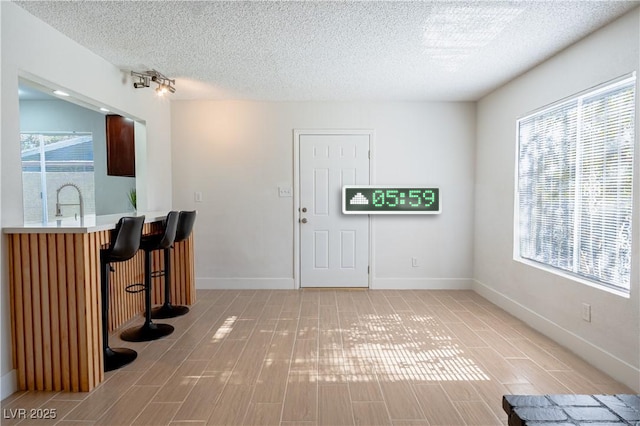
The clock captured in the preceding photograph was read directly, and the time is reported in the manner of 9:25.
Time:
5:59
